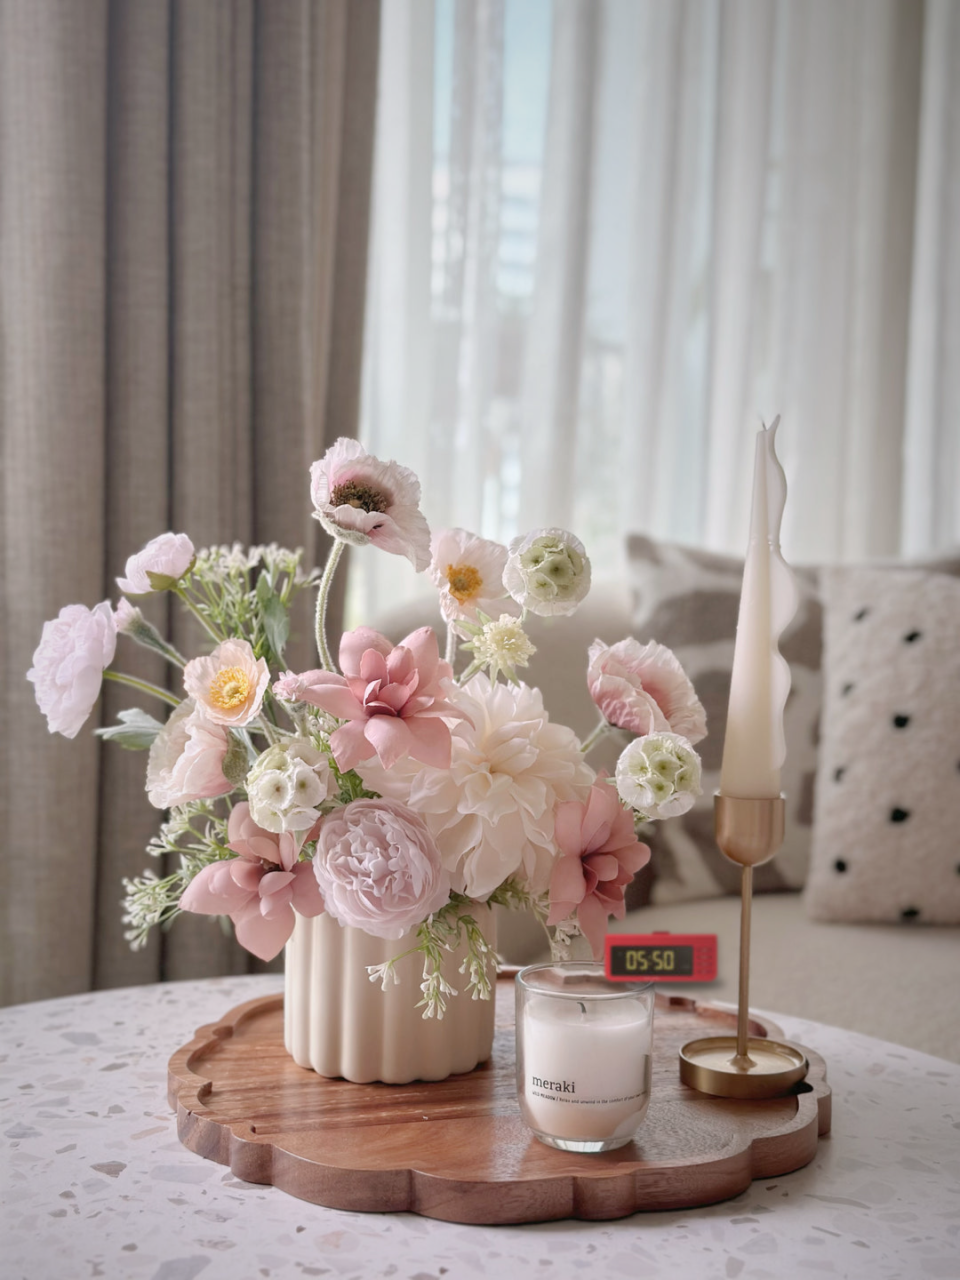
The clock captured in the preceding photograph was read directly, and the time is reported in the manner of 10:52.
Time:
5:50
